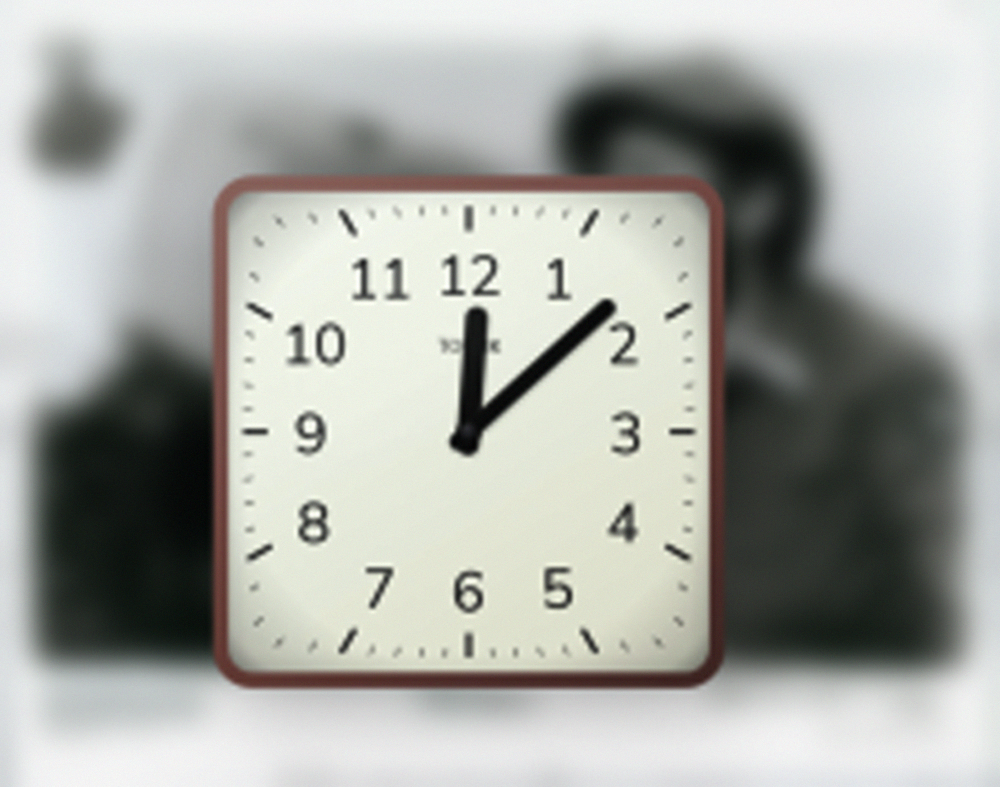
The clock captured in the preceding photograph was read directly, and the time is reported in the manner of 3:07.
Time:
12:08
